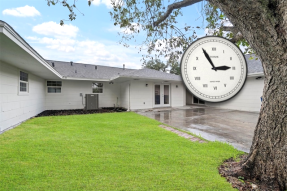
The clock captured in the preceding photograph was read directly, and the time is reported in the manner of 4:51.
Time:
2:55
